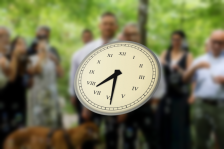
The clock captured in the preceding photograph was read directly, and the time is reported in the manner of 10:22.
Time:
7:29
